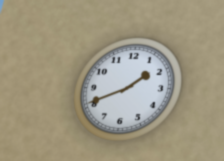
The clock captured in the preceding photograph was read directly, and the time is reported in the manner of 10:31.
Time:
1:41
